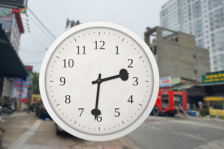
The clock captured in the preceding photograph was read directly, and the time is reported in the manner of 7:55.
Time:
2:31
